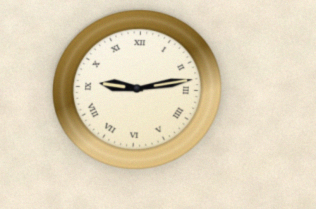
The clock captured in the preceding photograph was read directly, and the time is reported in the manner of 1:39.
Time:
9:13
